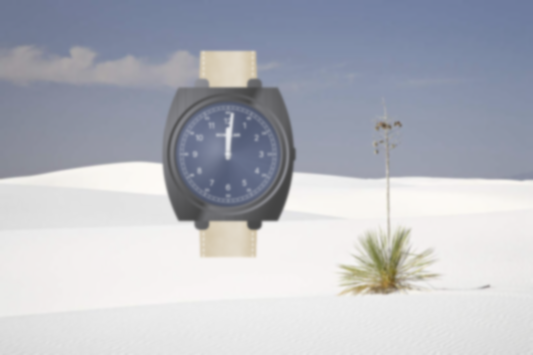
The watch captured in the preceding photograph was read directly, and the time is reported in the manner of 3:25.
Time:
12:01
